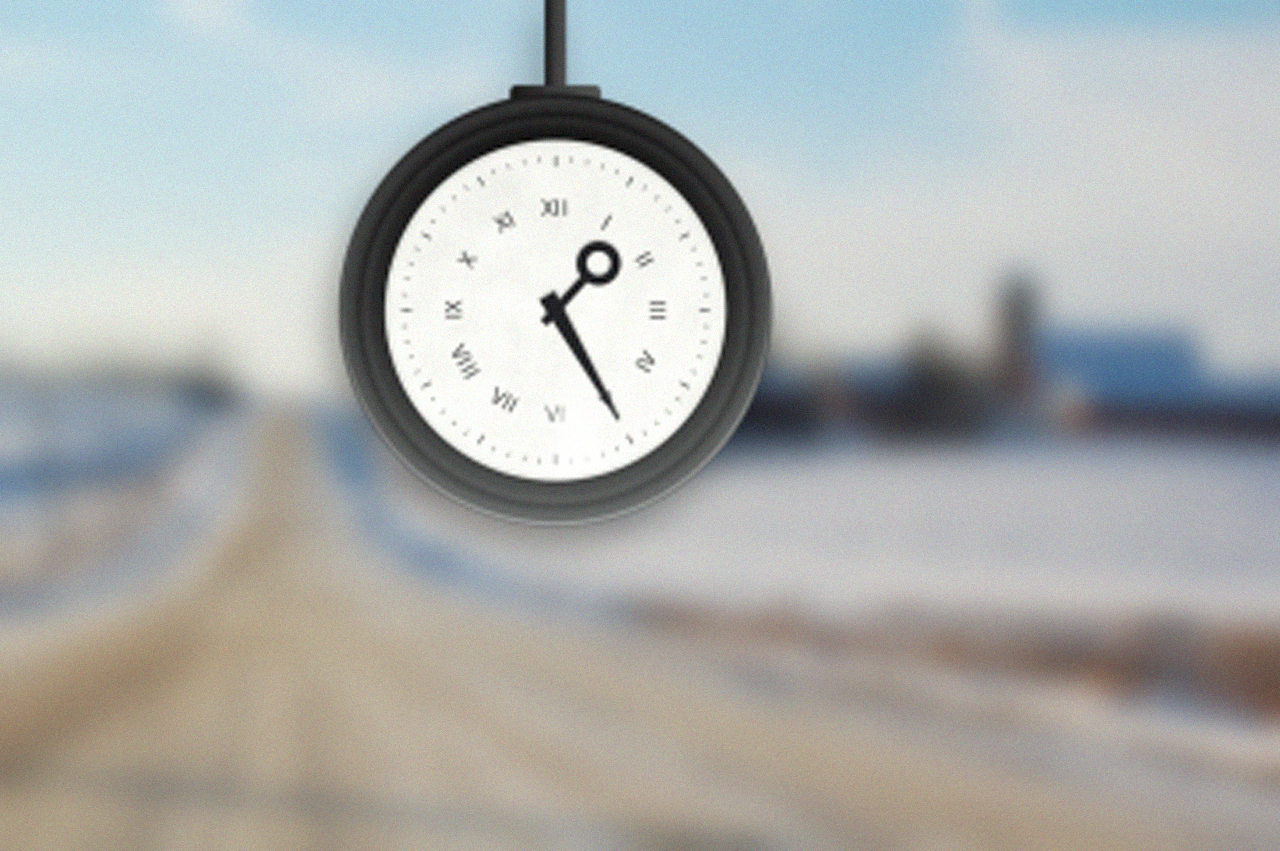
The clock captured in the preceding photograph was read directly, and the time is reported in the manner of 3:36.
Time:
1:25
